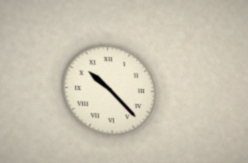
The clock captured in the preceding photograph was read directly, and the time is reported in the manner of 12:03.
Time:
10:23
